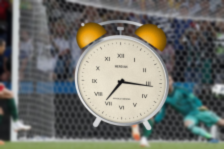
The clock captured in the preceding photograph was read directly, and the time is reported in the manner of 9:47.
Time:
7:16
